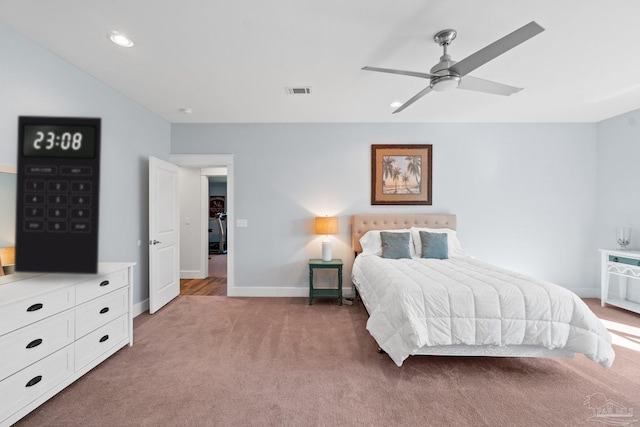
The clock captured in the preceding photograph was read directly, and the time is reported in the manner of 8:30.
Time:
23:08
